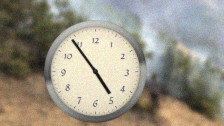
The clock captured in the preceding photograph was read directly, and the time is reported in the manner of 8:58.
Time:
4:54
